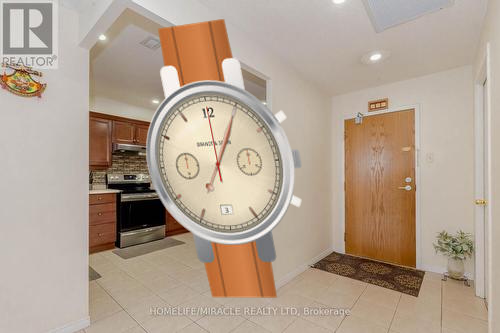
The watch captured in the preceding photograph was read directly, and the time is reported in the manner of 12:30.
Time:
7:05
